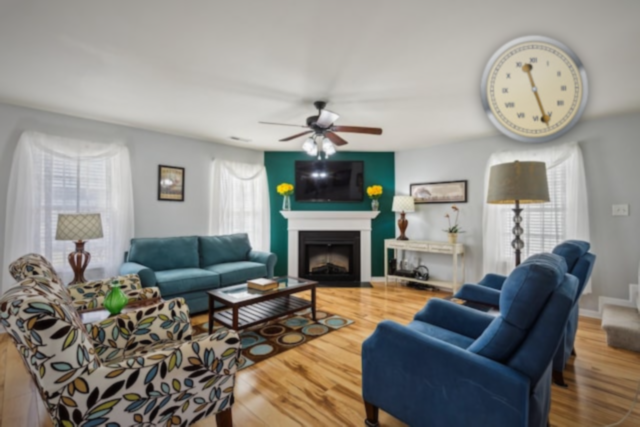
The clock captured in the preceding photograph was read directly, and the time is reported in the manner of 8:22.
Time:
11:27
